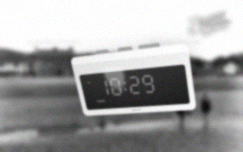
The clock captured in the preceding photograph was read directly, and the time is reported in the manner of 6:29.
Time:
10:29
